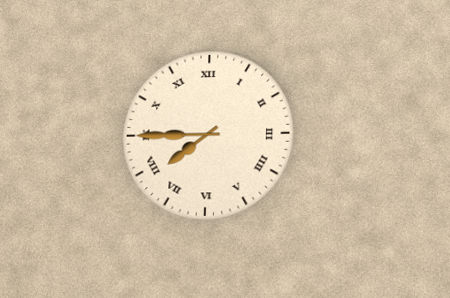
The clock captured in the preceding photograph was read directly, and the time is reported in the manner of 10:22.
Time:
7:45
